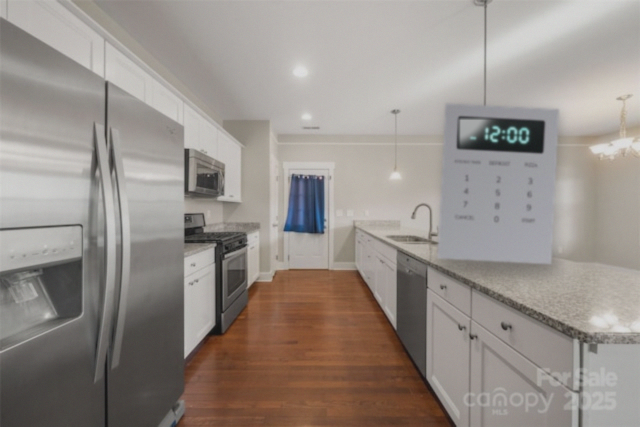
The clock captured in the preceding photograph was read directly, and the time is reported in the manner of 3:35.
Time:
12:00
